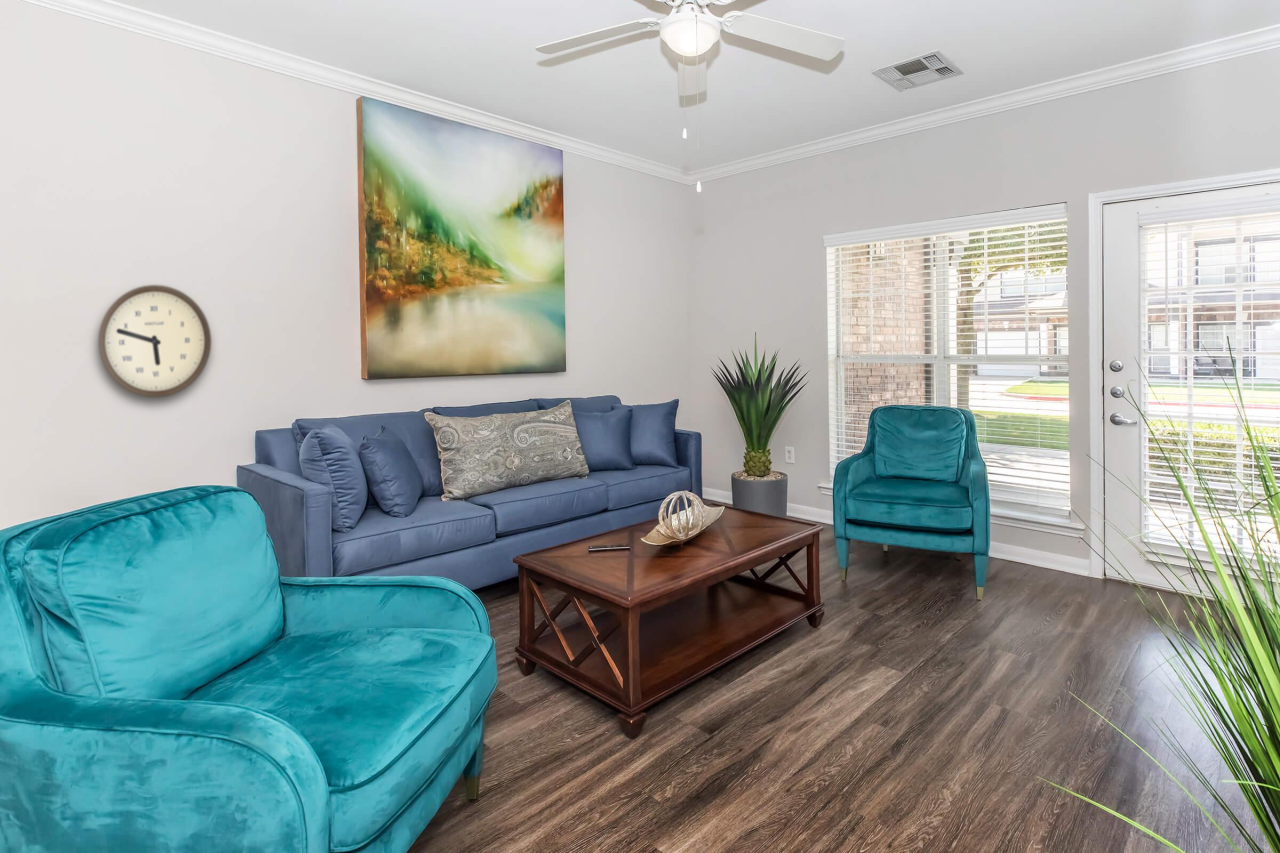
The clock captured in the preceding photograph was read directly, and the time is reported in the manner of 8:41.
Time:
5:48
